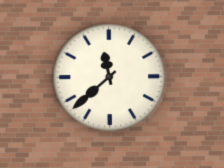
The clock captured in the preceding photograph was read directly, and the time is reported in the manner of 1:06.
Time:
11:38
